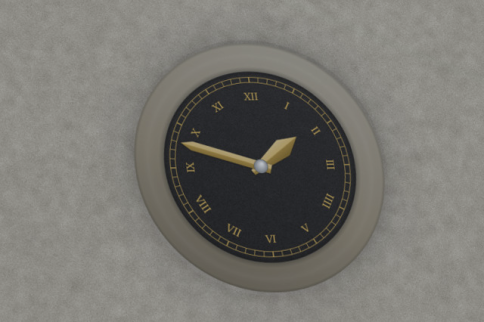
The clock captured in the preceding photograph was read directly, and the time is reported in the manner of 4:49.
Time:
1:48
